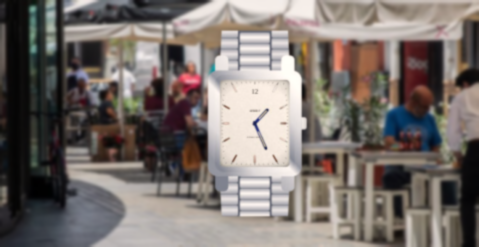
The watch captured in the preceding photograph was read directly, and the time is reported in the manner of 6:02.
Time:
1:26
